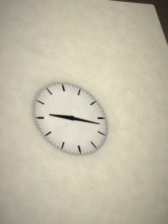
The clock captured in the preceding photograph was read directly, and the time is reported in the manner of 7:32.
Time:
9:17
